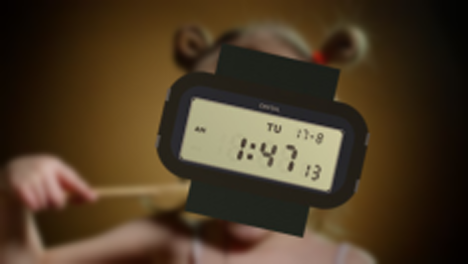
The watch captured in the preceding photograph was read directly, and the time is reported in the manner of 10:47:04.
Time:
1:47:13
